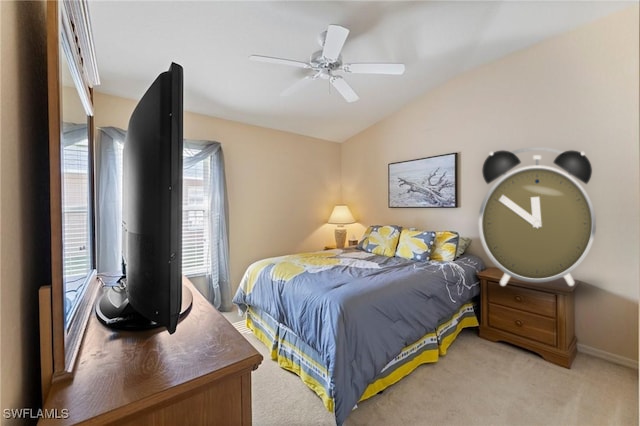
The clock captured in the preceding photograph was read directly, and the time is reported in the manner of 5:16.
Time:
11:51
